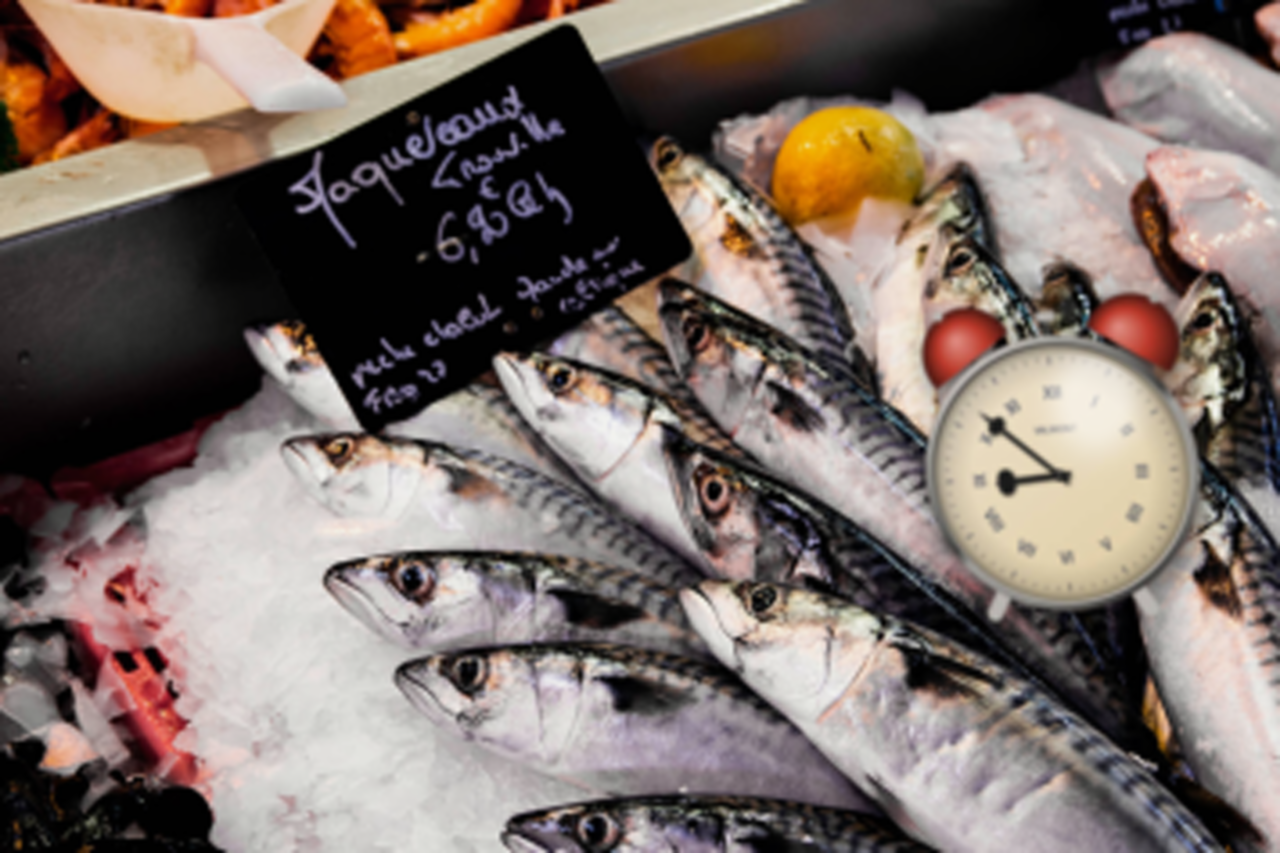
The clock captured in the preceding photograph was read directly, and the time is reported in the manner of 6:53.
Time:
8:52
